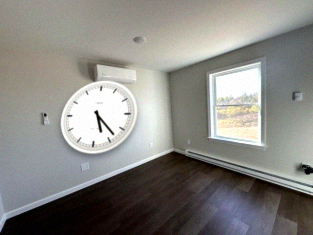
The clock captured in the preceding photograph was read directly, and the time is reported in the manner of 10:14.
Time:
5:23
